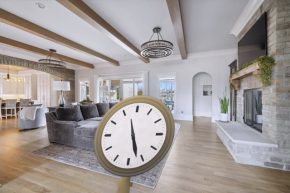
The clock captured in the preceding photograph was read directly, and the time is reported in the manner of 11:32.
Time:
11:27
